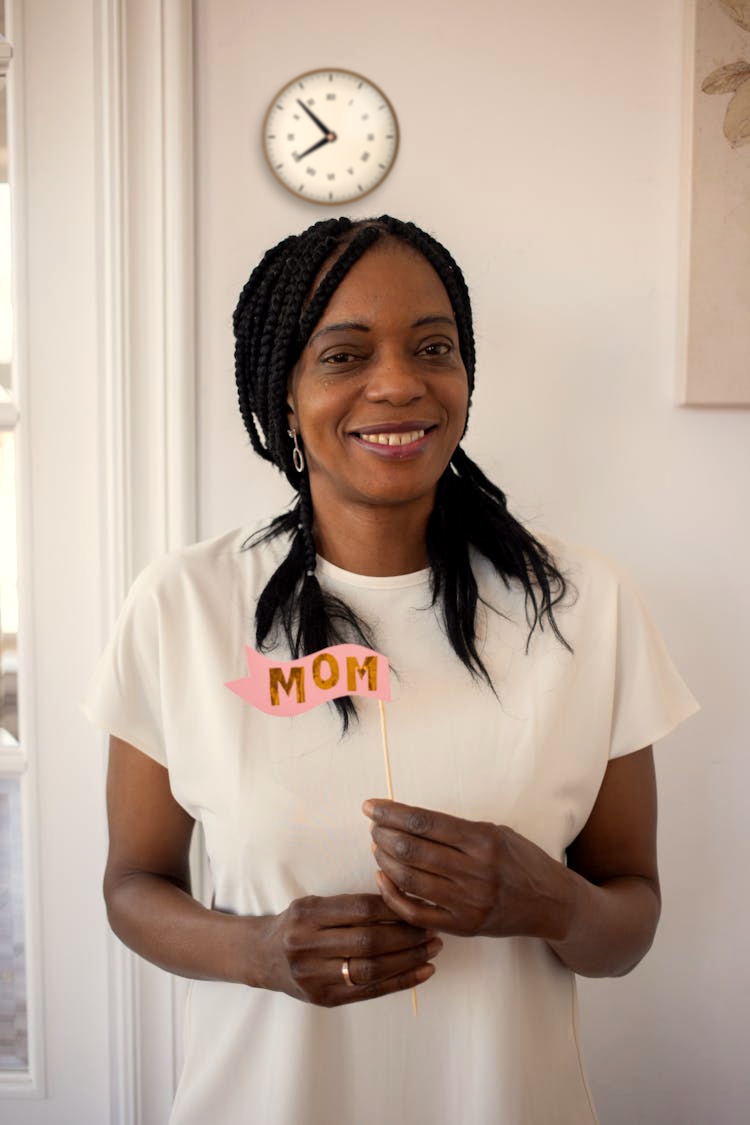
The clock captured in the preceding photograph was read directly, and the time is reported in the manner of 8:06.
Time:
7:53
